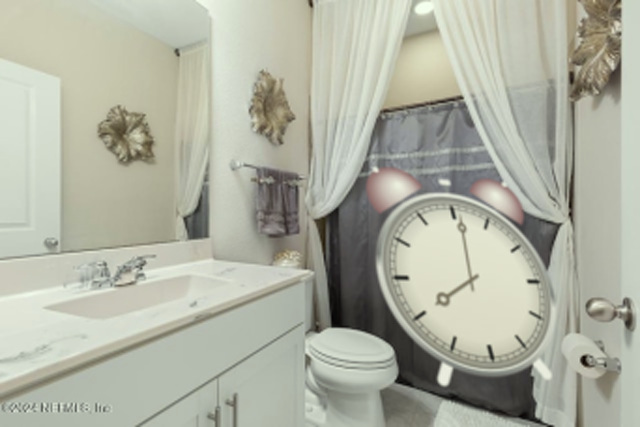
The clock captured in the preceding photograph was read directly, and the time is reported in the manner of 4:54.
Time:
8:01
